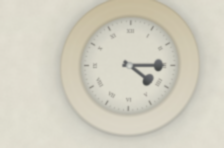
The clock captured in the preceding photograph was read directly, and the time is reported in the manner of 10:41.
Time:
4:15
